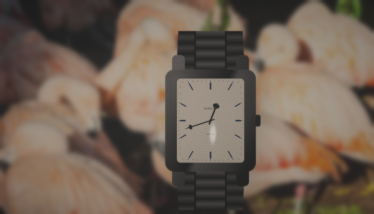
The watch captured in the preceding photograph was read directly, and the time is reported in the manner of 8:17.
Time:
12:42
